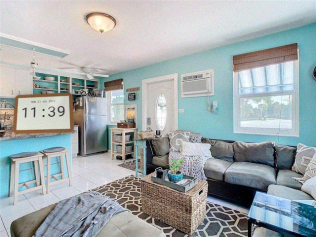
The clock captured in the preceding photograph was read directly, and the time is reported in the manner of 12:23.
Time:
11:39
